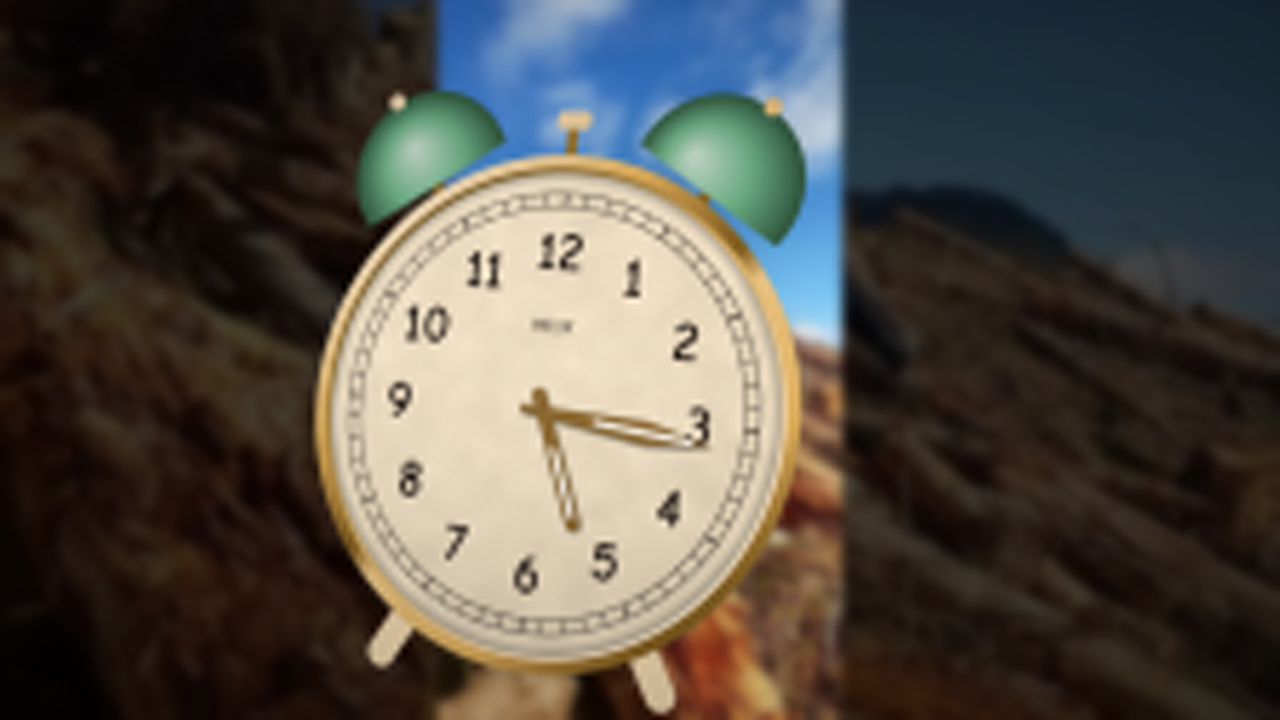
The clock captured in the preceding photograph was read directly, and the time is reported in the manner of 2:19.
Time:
5:16
